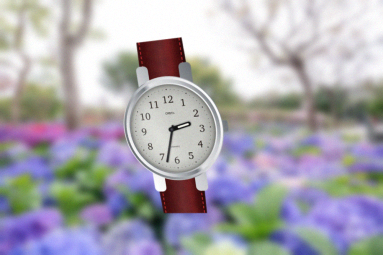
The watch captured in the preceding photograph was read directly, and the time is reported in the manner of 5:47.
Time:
2:33
